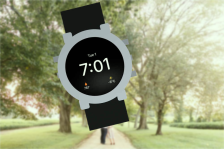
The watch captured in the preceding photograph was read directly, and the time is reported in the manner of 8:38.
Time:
7:01
